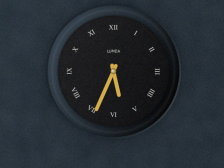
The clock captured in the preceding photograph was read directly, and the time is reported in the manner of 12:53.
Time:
5:34
